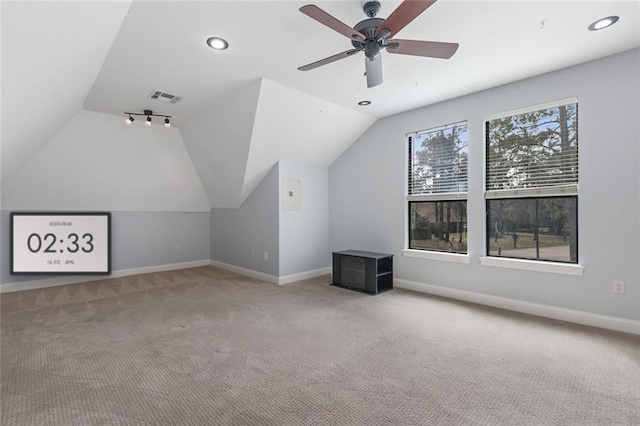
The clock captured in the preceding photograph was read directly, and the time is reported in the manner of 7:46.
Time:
2:33
